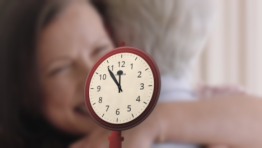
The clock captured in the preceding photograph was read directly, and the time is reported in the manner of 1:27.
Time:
11:54
